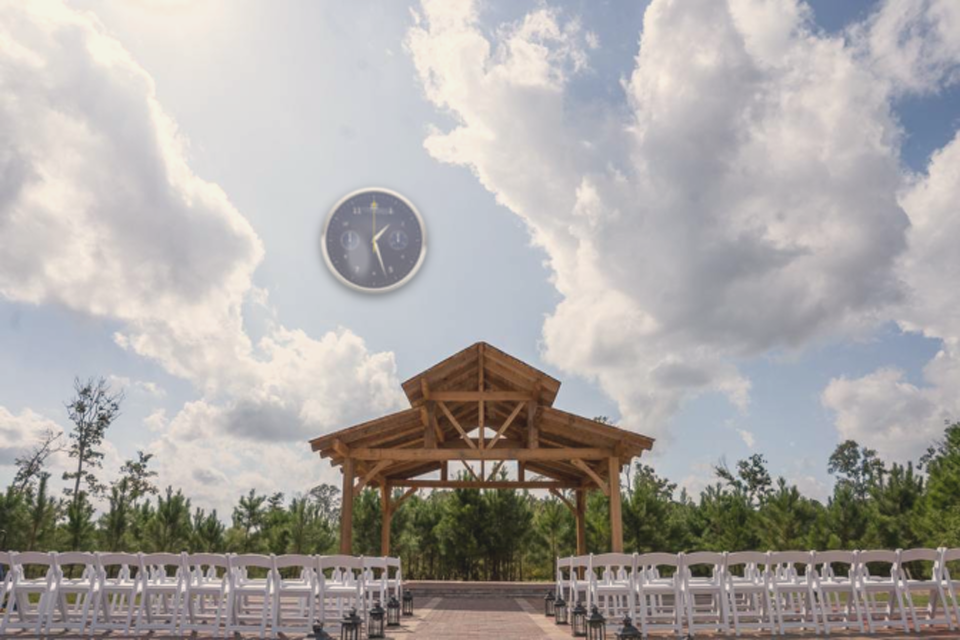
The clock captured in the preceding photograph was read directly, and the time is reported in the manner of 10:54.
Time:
1:27
